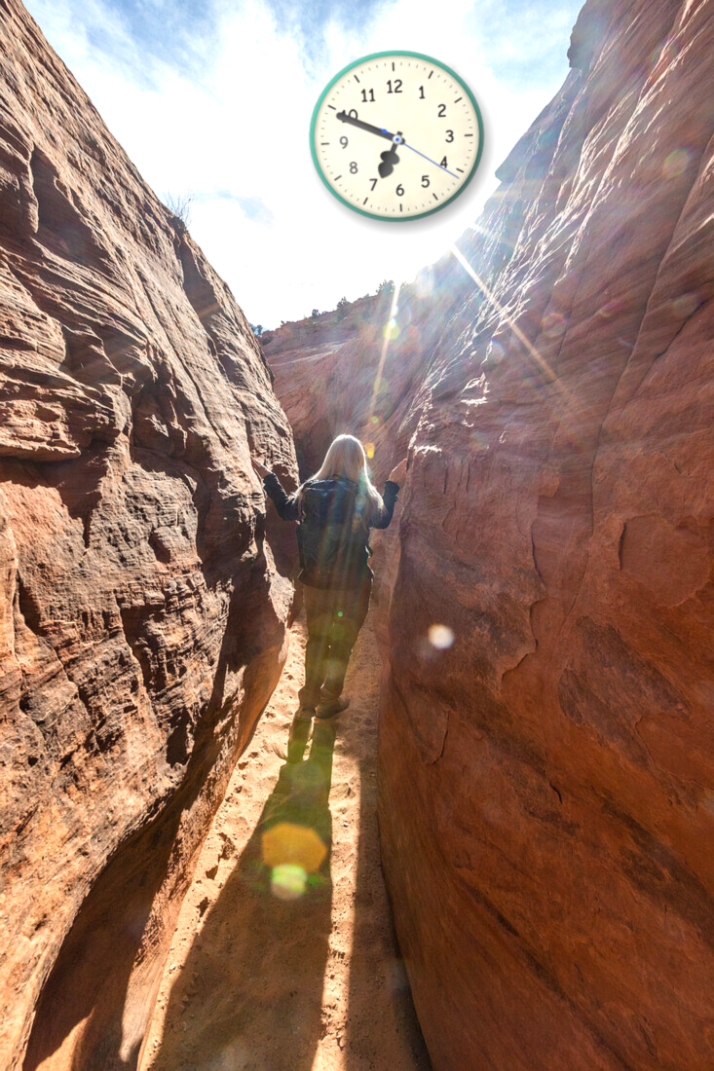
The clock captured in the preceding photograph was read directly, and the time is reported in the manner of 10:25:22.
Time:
6:49:21
